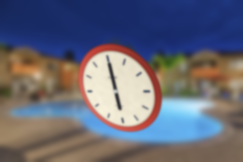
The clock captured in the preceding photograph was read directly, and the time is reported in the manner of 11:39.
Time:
6:00
